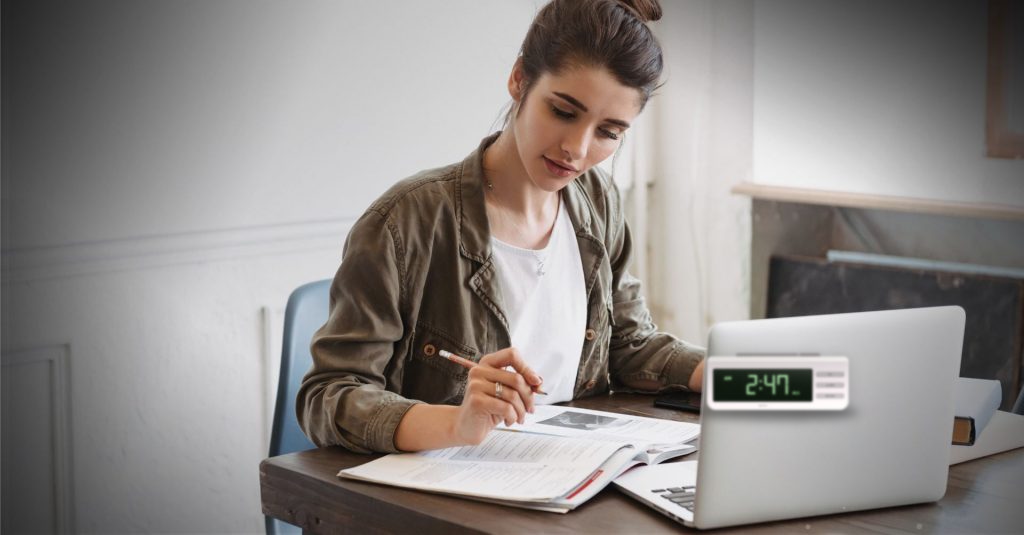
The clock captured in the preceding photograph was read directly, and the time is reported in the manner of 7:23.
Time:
2:47
